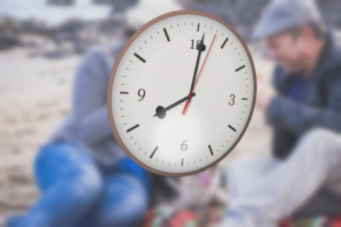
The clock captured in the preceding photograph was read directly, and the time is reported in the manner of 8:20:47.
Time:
8:01:03
